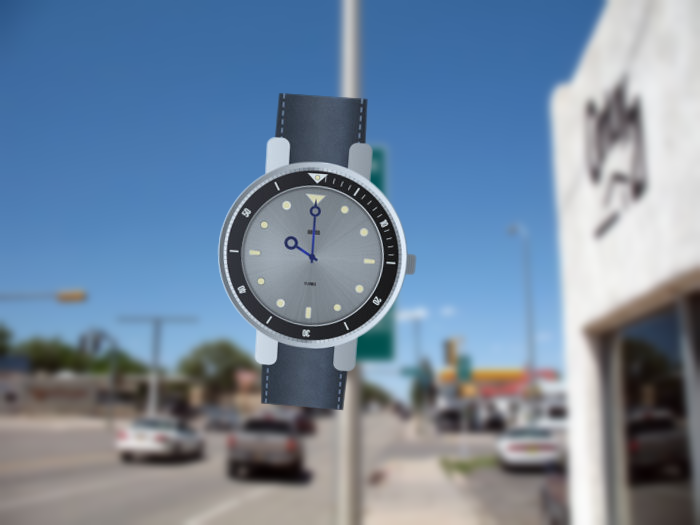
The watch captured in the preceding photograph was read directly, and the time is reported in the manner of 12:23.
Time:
10:00
